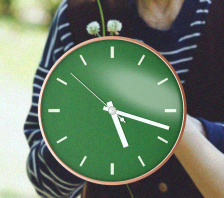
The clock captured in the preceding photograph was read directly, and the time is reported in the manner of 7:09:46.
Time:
5:17:52
